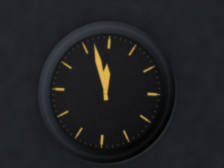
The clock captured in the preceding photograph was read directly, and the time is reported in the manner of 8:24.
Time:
11:57
